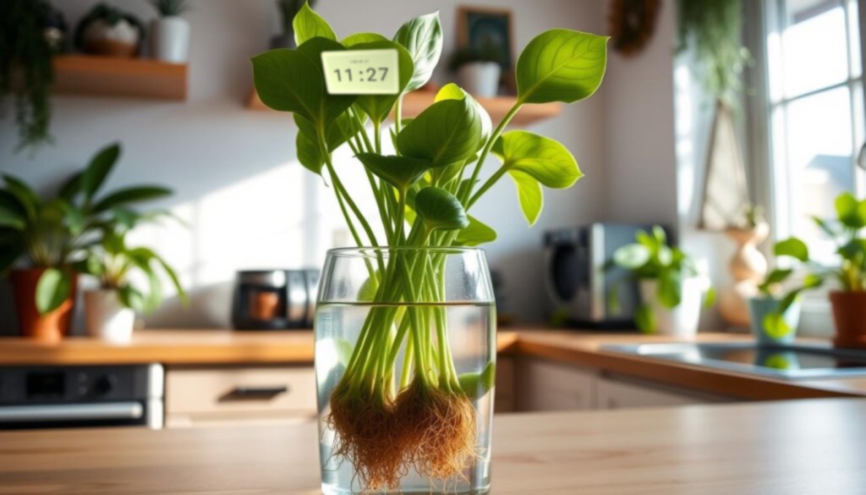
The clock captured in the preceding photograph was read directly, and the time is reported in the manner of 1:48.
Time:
11:27
